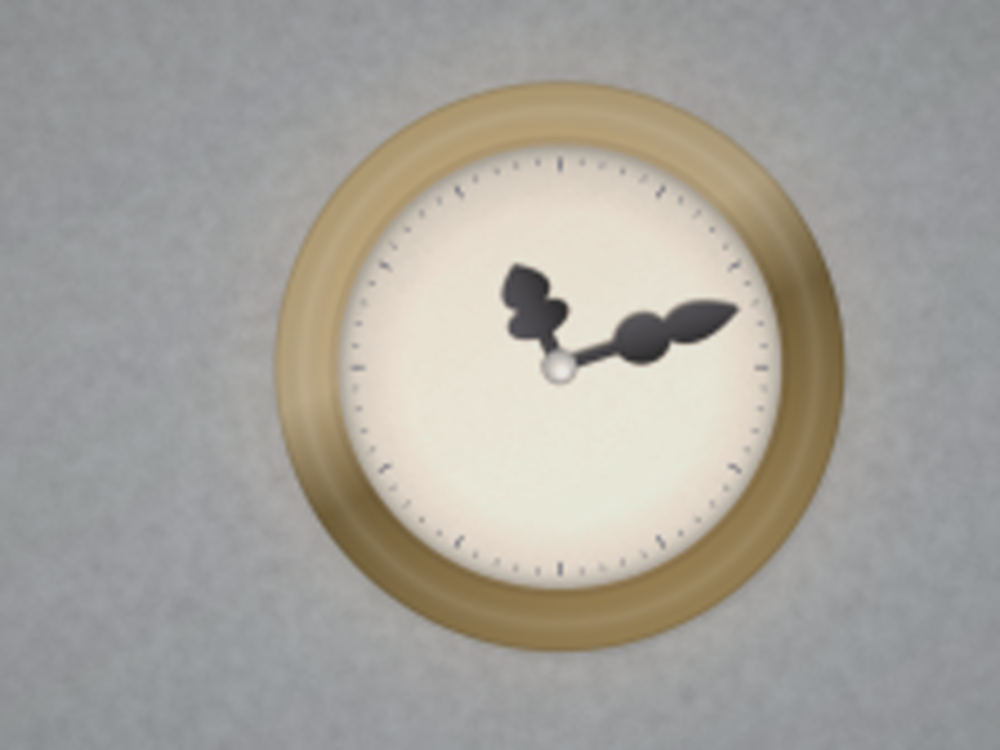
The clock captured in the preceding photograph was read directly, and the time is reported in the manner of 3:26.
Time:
11:12
